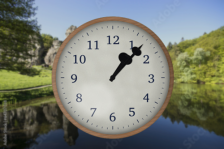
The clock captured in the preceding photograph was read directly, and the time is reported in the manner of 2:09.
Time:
1:07
